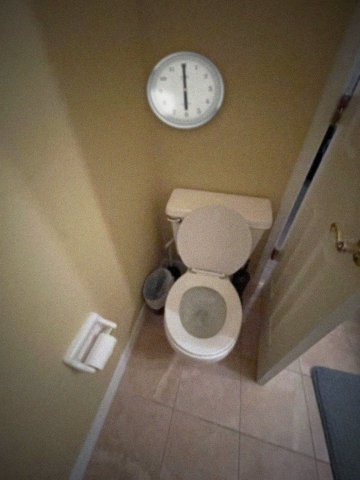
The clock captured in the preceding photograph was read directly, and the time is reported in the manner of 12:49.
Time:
6:00
